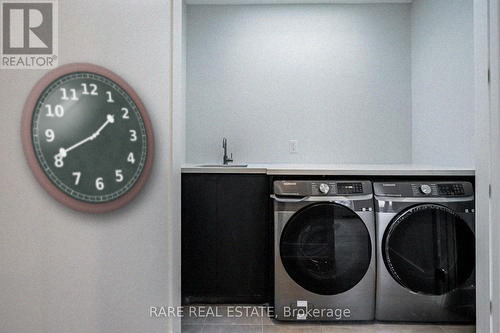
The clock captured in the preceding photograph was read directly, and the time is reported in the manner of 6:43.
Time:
1:41
